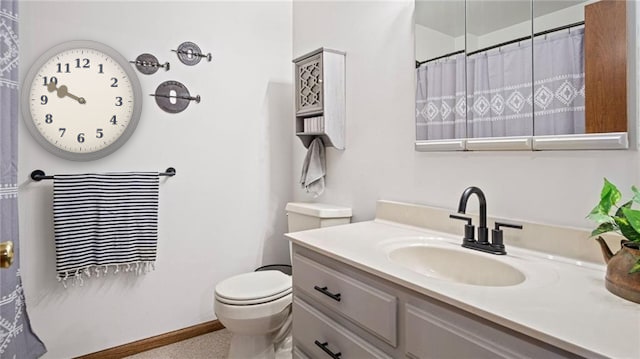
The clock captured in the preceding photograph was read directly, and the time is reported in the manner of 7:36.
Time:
9:49
